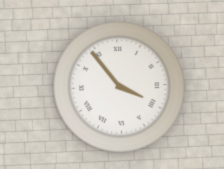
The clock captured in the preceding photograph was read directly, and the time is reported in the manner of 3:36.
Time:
3:54
